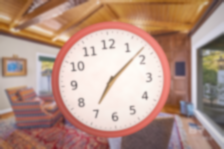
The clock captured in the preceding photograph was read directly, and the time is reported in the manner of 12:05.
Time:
7:08
